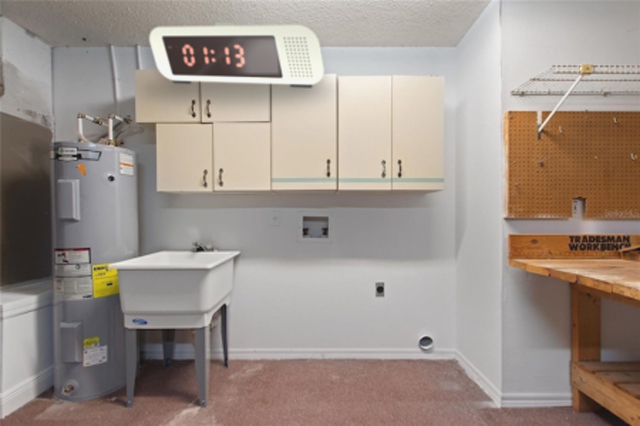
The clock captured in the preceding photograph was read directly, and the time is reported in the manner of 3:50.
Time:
1:13
